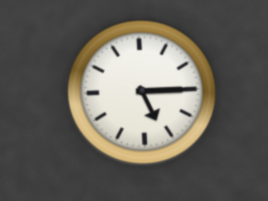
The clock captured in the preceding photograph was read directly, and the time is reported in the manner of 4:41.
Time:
5:15
